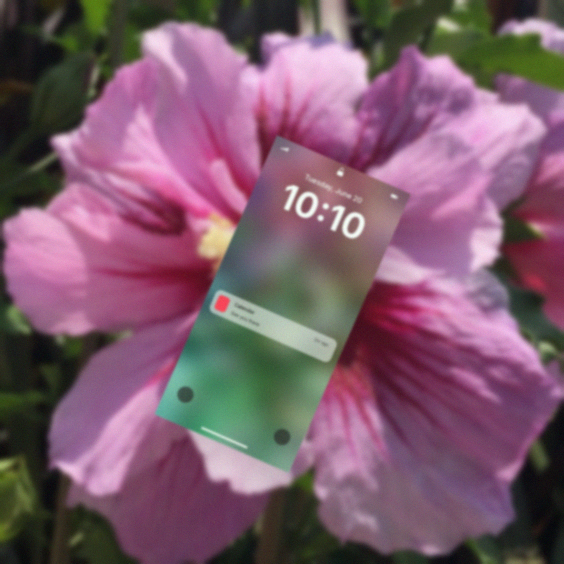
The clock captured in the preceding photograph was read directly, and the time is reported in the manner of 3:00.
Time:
10:10
